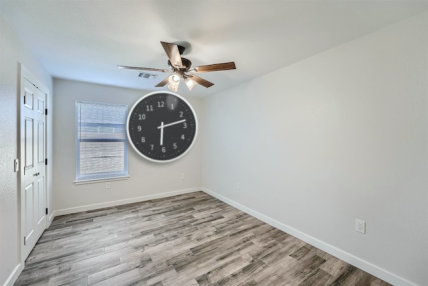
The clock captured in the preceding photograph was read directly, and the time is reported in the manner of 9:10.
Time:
6:13
